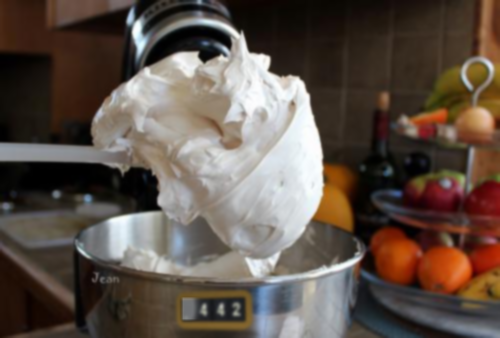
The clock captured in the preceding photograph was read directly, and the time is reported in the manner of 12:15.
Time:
4:42
